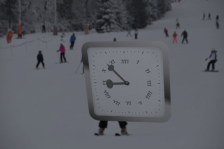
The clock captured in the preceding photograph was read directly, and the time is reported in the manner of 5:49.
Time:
8:53
